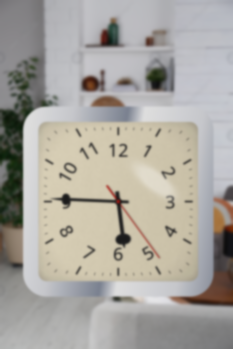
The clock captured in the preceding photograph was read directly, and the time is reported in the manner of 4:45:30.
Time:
5:45:24
